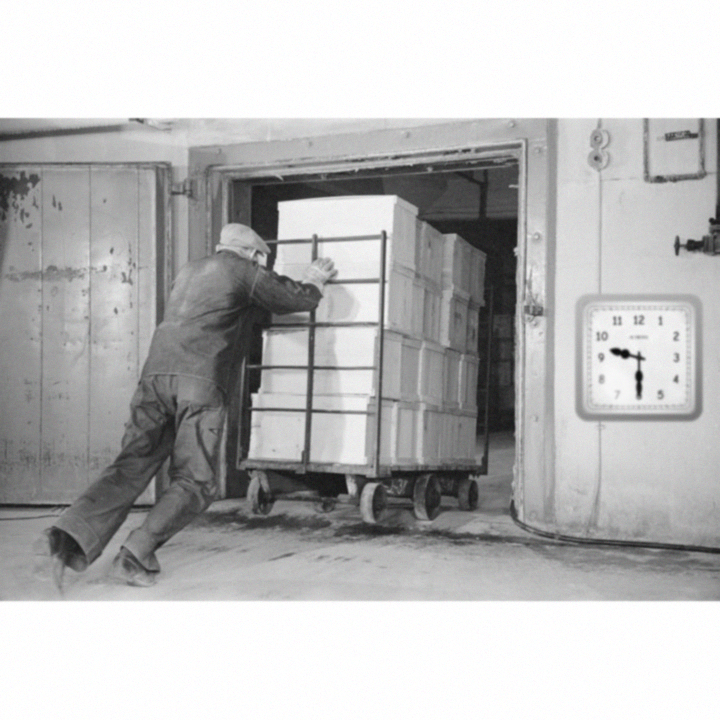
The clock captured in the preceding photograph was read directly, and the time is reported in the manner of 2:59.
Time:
9:30
